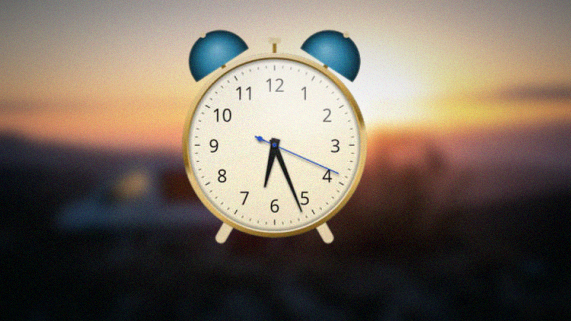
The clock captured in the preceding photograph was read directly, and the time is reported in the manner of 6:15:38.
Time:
6:26:19
